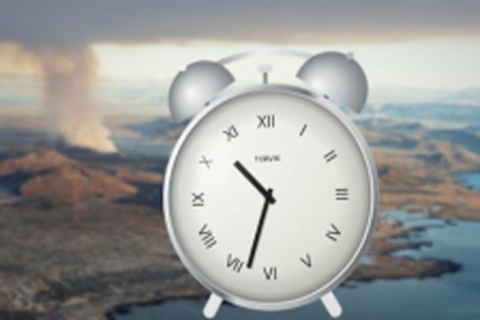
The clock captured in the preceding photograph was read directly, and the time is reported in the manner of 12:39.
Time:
10:33
